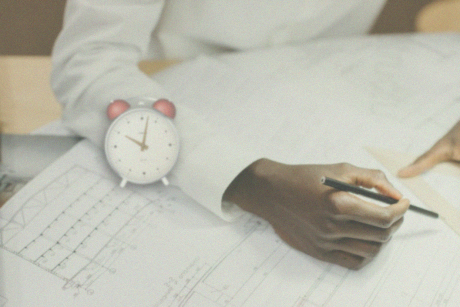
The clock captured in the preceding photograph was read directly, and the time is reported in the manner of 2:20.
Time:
10:02
